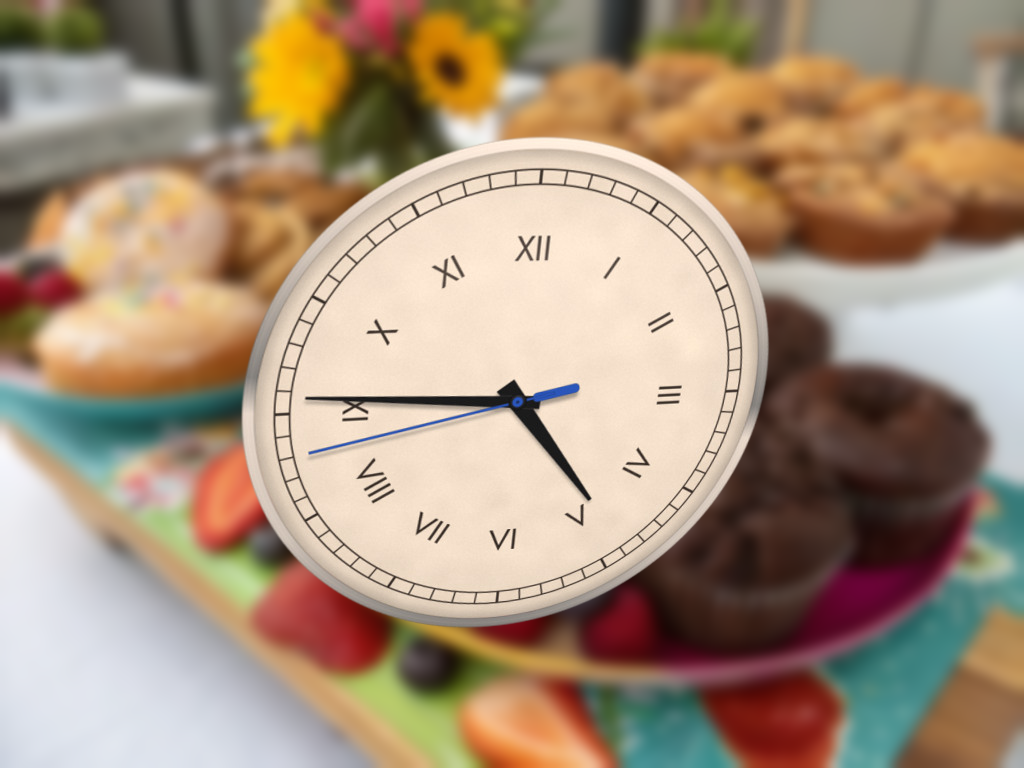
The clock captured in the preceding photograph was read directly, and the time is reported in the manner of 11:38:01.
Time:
4:45:43
